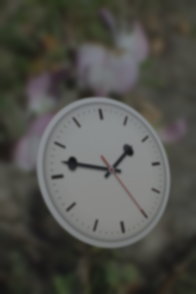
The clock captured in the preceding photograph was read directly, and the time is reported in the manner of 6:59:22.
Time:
1:47:25
